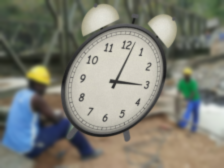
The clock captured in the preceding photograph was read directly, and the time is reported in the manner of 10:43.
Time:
3:02
